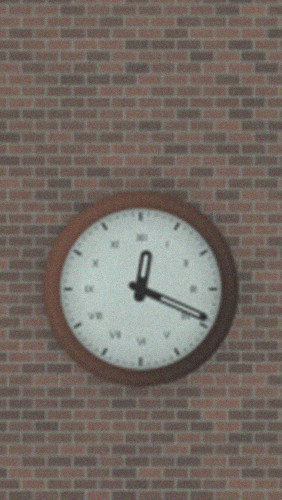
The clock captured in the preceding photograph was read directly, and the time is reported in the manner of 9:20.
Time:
12:19
